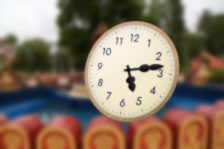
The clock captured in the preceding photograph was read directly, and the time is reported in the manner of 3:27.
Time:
5:13
